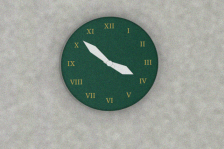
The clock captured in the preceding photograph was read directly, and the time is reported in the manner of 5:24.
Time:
3:52
